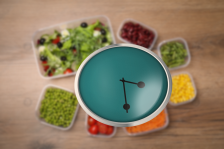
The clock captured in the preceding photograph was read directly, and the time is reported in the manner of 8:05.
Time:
3:29
